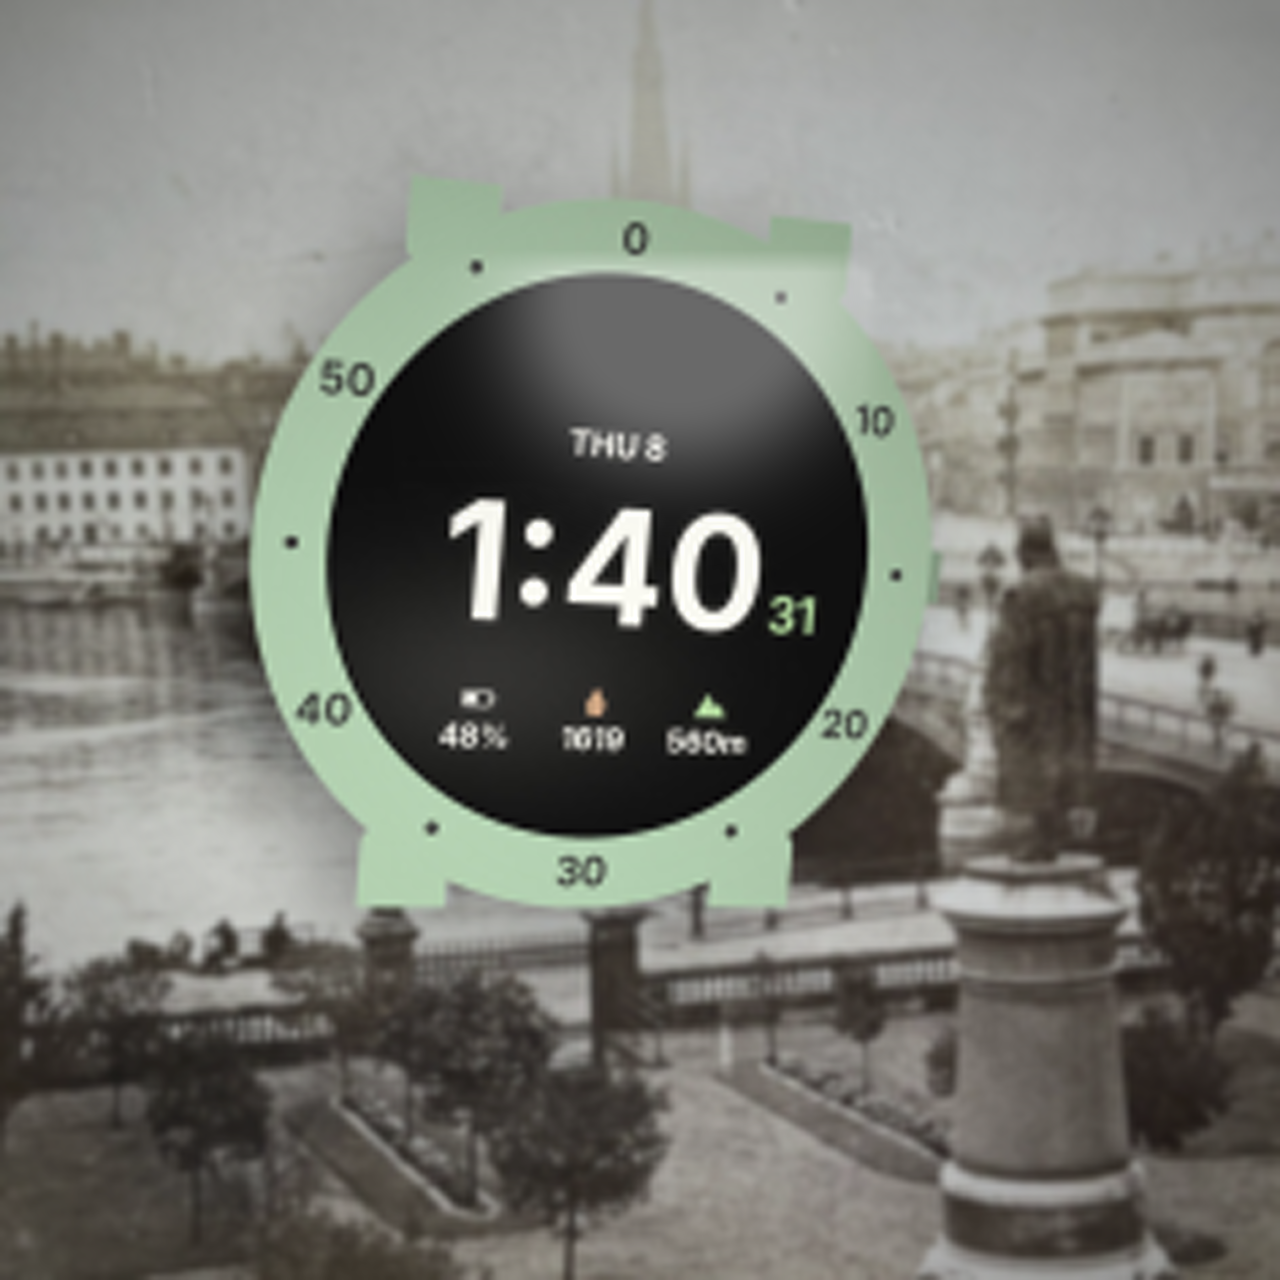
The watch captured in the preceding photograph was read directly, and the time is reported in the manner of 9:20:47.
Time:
1:40:31
